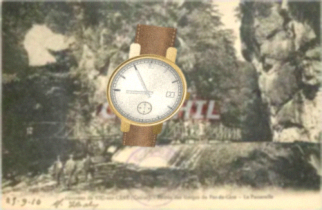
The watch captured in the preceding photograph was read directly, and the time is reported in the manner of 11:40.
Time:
8:55
